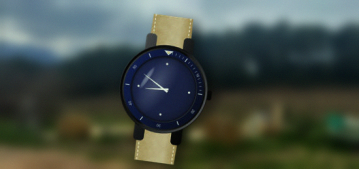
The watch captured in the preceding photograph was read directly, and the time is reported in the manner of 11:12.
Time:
8:50
